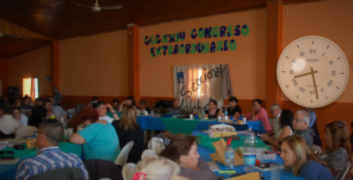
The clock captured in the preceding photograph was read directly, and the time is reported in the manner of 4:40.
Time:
8:28
